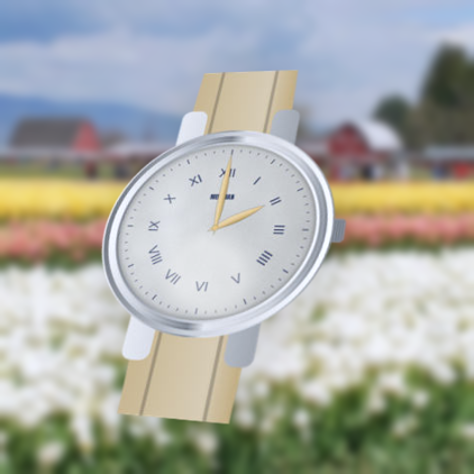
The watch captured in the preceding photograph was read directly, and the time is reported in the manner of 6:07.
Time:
2:00
